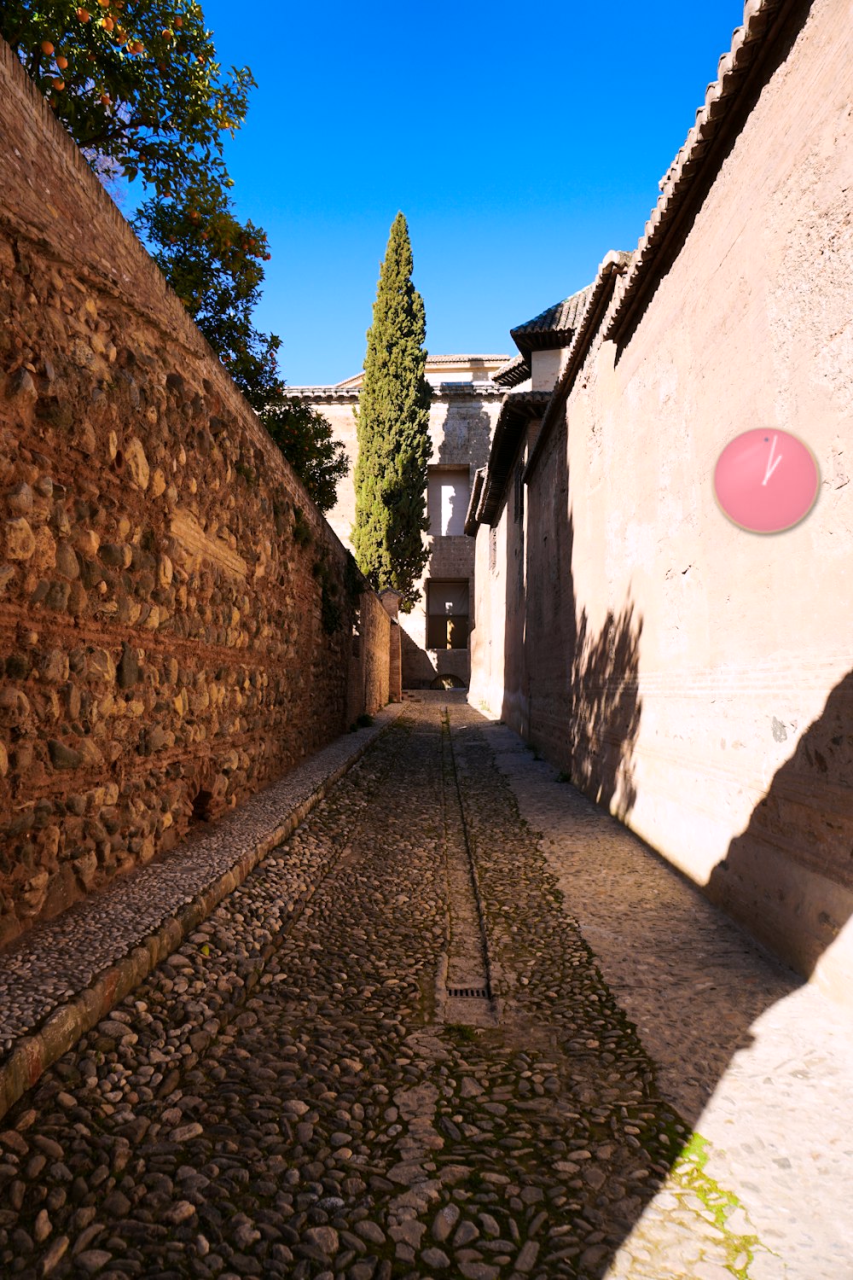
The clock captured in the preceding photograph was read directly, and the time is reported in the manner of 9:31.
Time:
1:02
